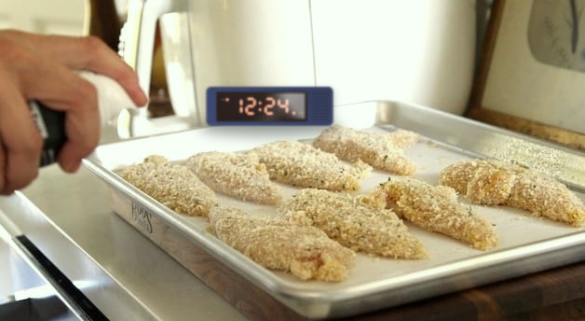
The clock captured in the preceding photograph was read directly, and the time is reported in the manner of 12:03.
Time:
12:24
